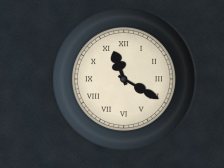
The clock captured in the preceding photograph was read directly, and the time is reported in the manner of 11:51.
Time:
11:20
